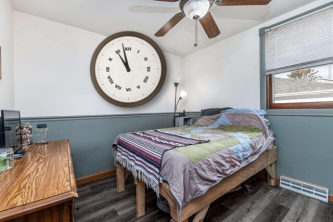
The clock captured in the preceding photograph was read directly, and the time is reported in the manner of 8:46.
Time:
10:58
